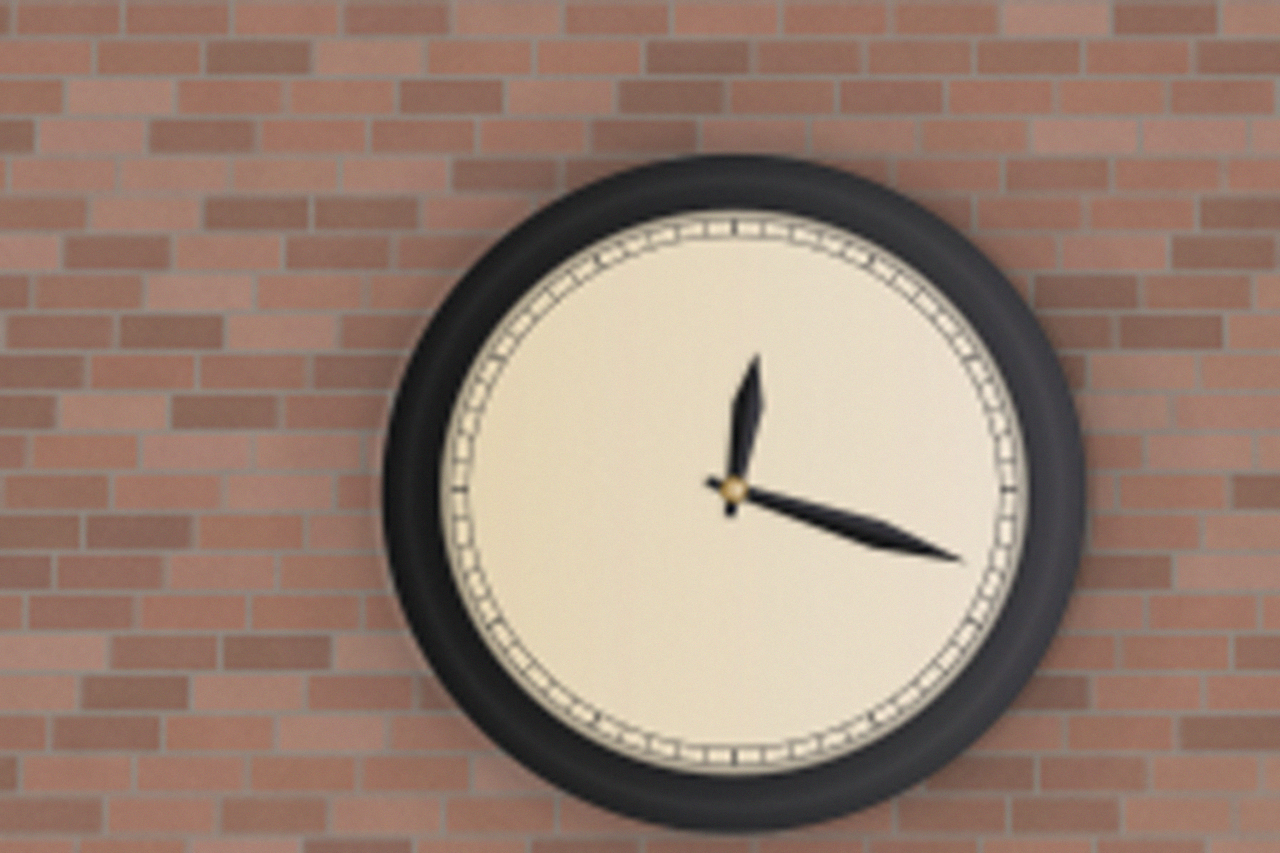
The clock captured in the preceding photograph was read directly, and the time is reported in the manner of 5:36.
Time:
12:18
